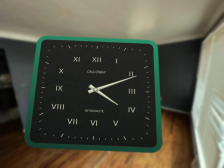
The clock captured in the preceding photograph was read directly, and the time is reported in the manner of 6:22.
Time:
4:11
